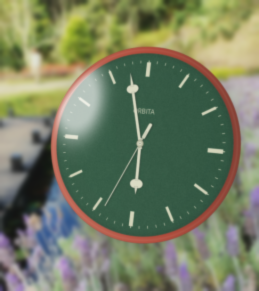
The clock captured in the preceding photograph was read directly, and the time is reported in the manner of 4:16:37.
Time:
5:57:34
